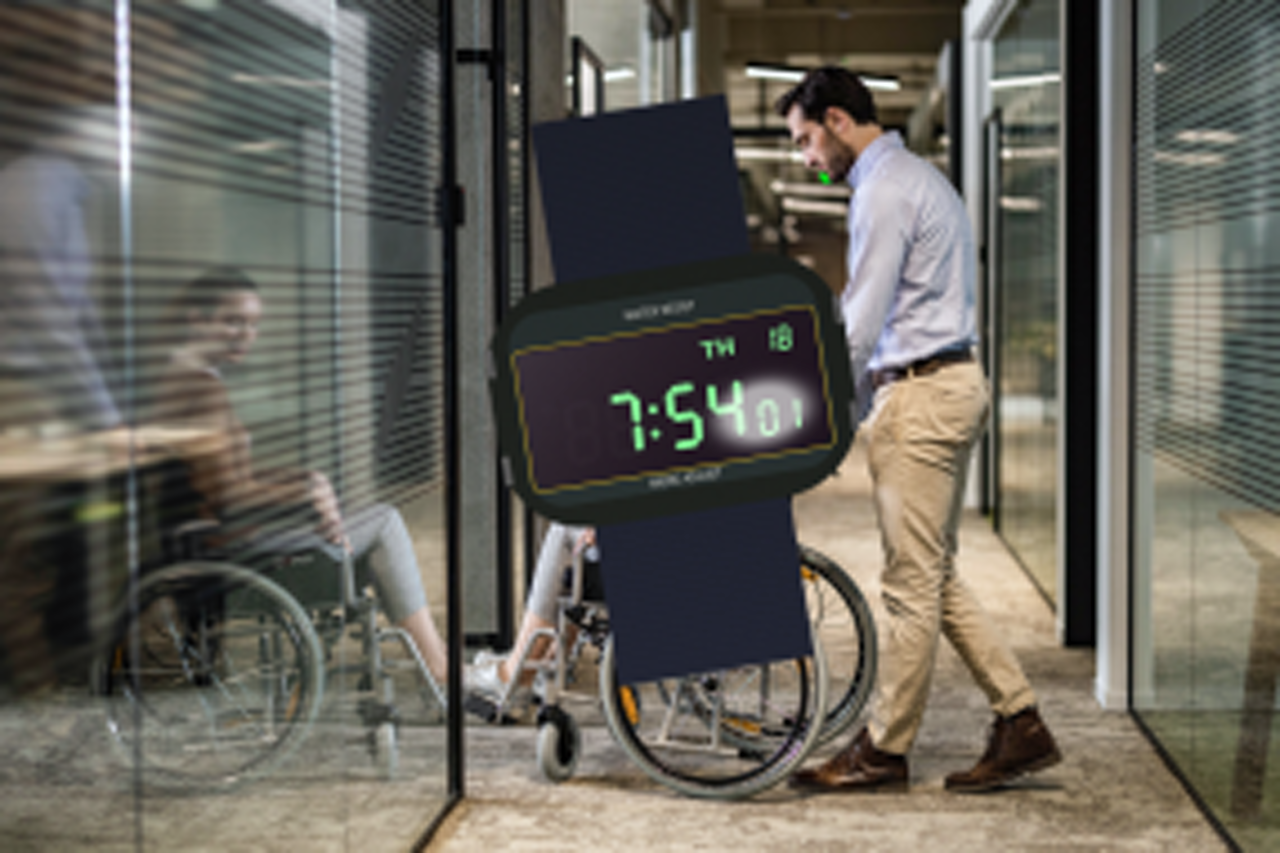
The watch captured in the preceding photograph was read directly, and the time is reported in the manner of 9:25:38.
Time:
7:54:01
